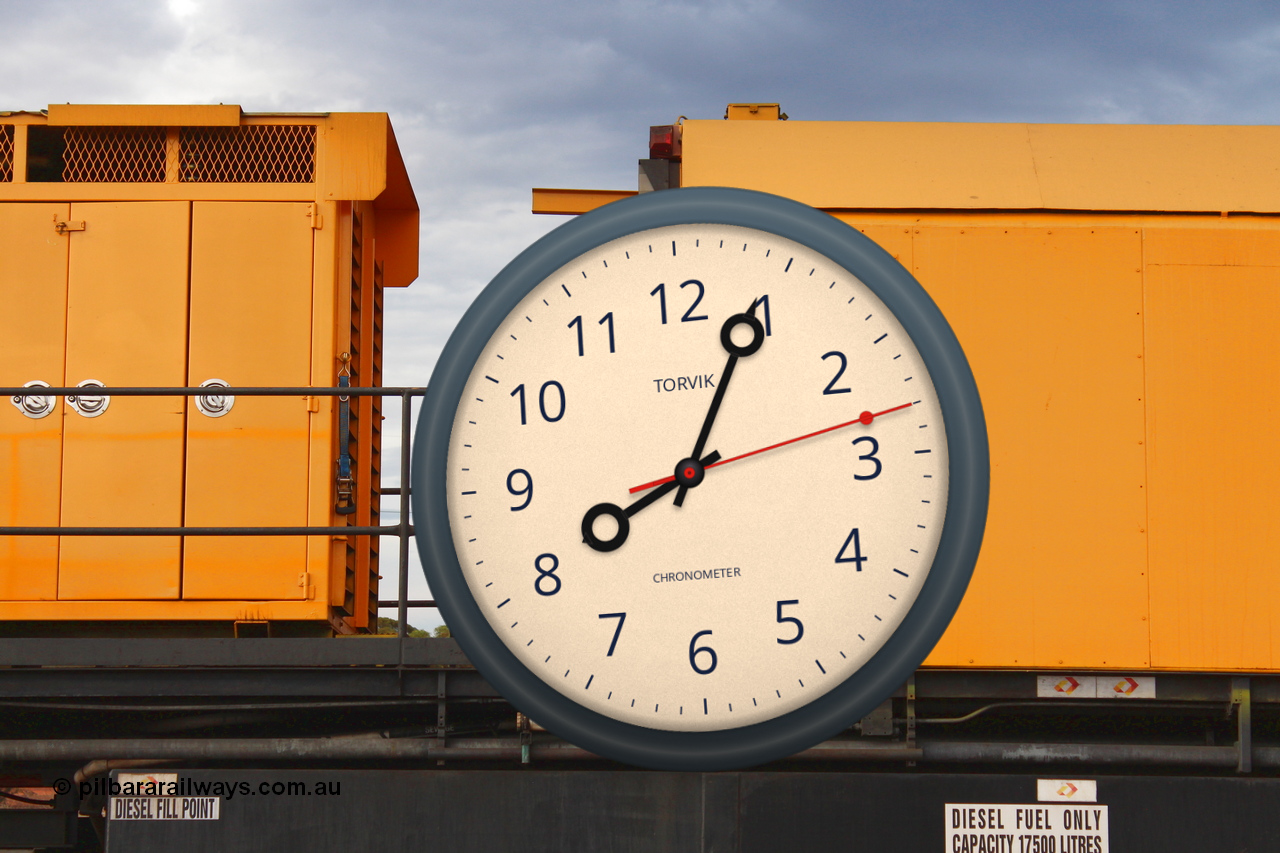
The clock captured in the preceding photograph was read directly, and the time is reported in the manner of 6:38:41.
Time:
8:04:13
